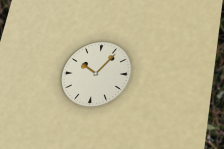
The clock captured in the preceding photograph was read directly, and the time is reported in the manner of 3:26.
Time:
10:06
